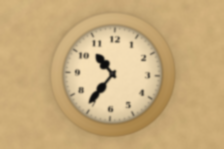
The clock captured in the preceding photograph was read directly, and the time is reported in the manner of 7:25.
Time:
10:36
